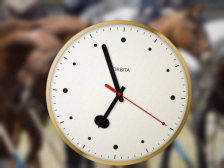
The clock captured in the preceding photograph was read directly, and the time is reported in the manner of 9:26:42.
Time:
6:56:20
